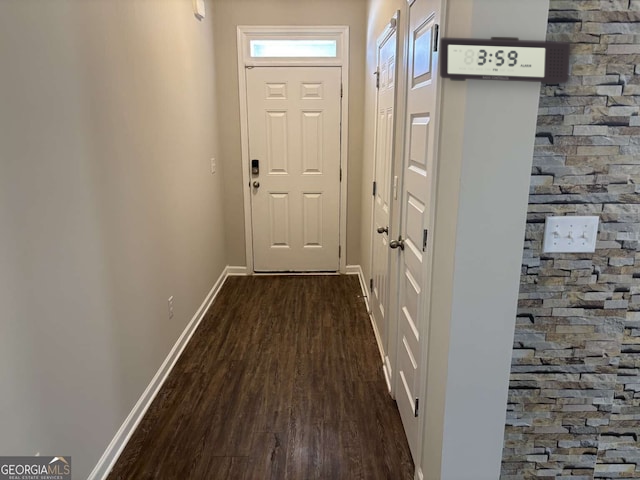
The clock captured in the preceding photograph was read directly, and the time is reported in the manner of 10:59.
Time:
3:59
